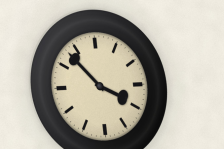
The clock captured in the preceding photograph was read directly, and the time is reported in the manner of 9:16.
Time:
3:53
